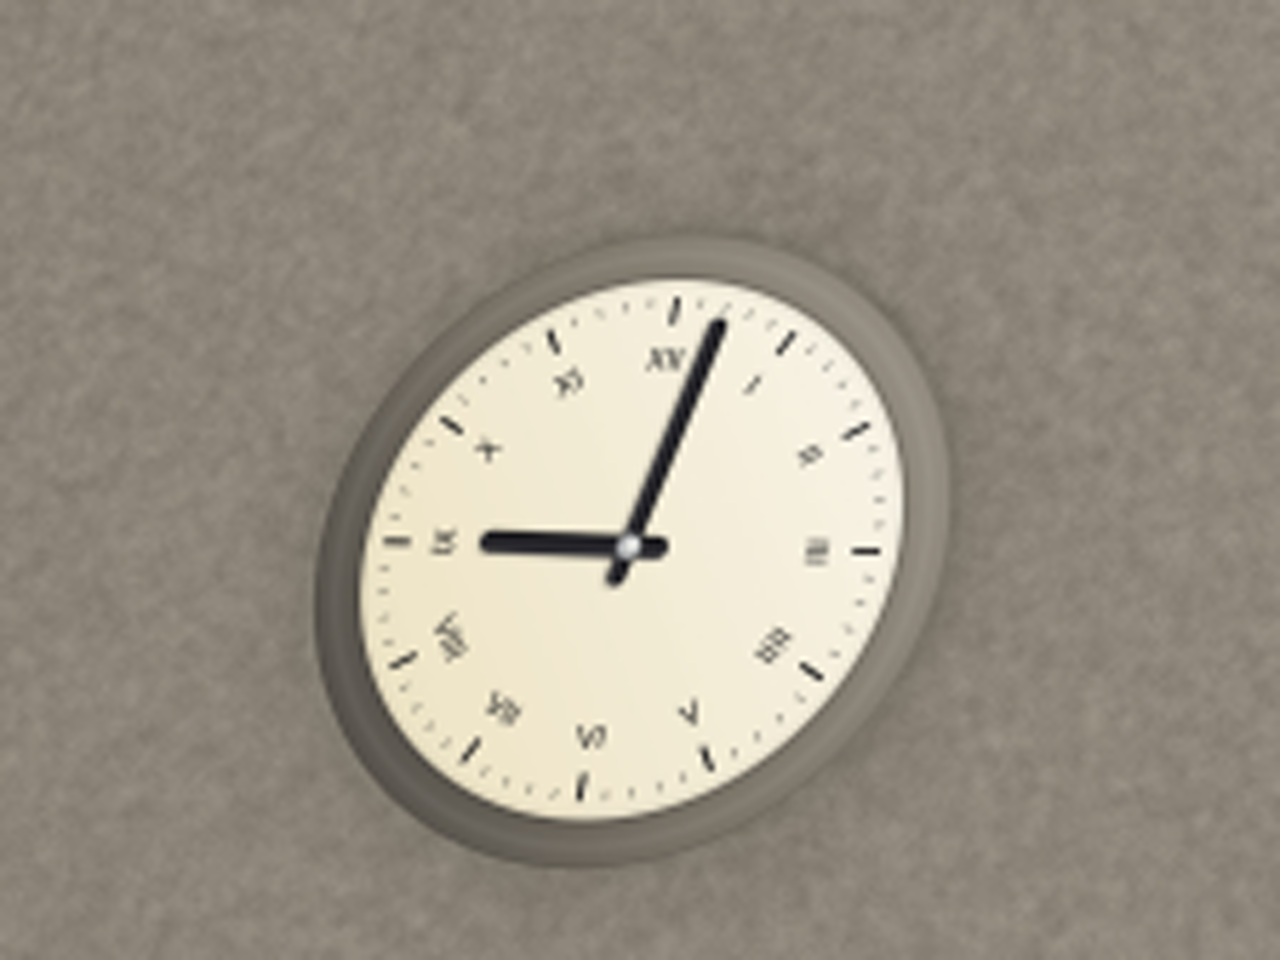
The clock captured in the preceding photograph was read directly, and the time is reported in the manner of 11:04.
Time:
9:02
